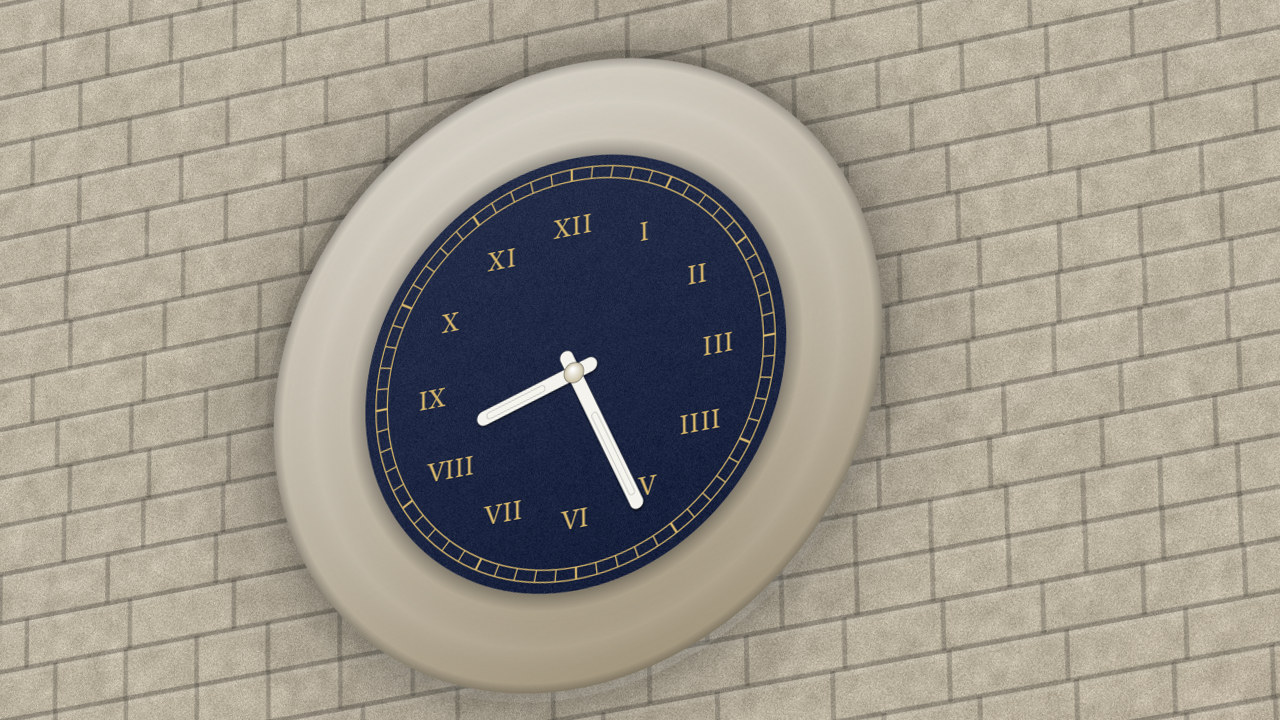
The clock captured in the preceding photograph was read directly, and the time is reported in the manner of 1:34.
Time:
8:26
